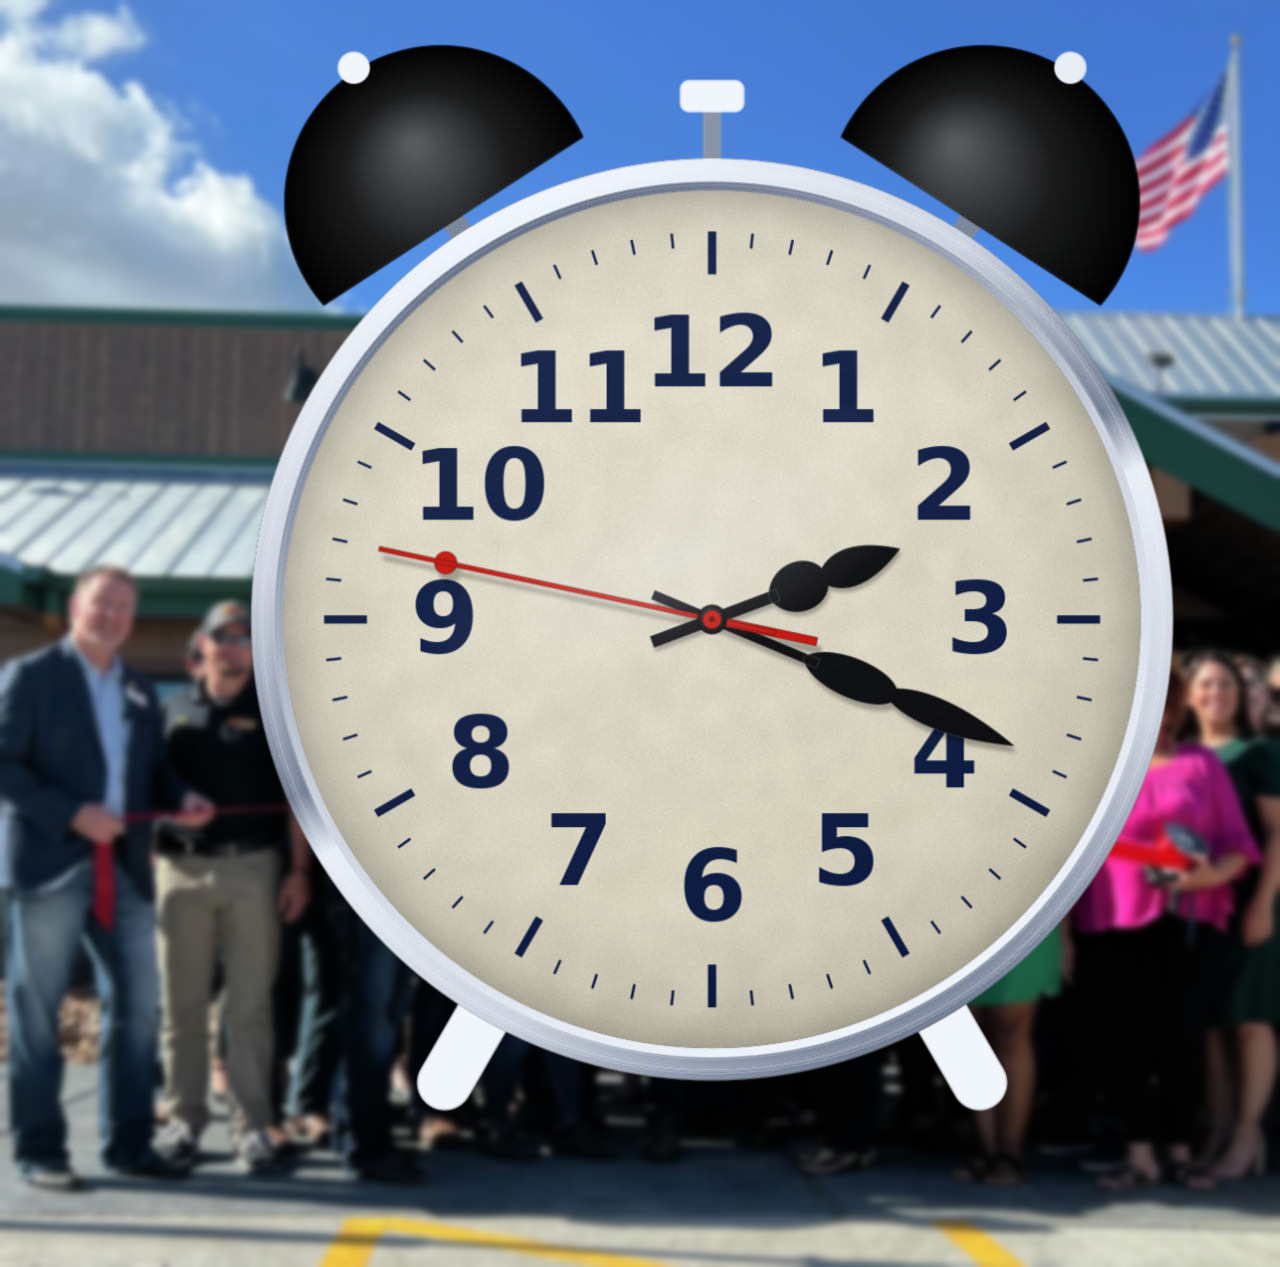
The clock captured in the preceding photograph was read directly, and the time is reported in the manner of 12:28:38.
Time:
2:18:47
